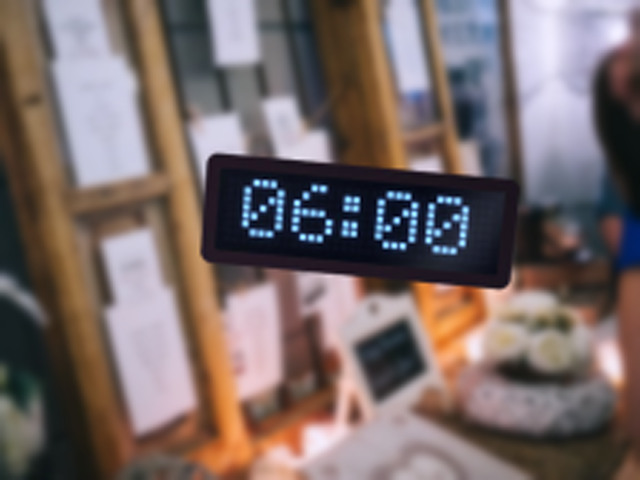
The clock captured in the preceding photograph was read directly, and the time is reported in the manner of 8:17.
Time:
6:00
